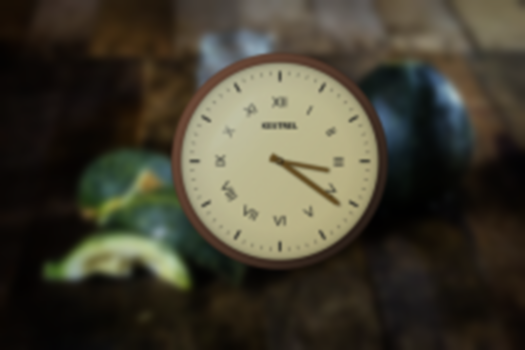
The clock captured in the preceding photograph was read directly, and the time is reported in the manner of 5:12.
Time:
3:21
